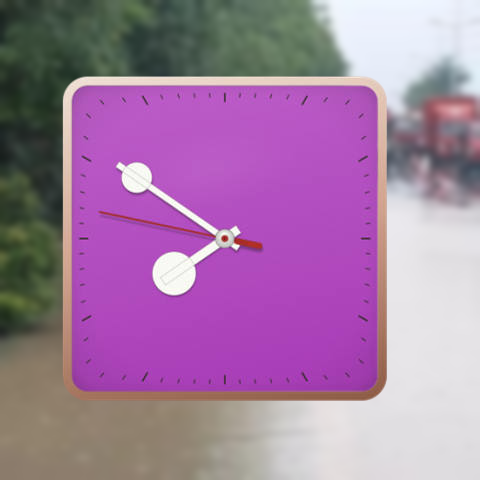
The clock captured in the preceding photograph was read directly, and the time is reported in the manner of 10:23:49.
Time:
7:50:47
